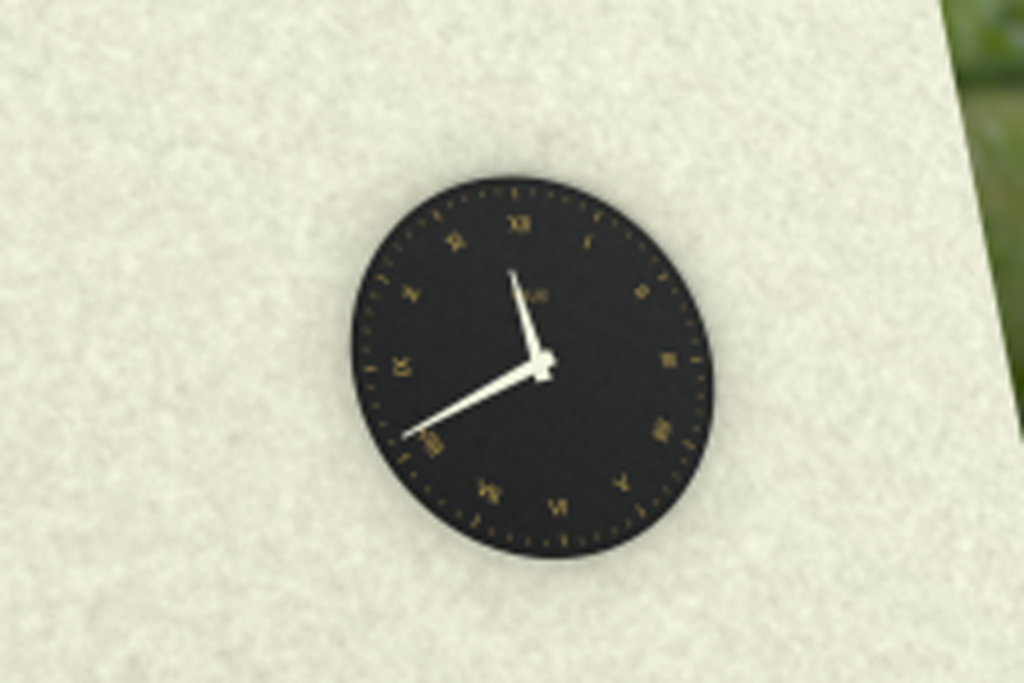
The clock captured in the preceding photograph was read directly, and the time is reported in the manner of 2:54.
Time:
11:41
